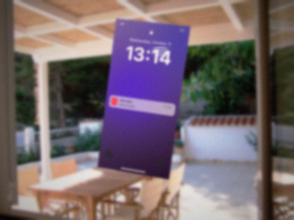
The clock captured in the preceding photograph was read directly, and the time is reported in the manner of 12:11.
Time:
13:14
